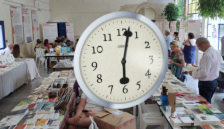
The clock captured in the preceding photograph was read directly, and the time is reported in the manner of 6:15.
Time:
6:02
